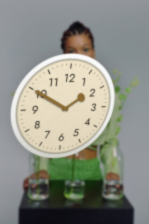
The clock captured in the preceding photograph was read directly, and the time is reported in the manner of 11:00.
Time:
1:50
